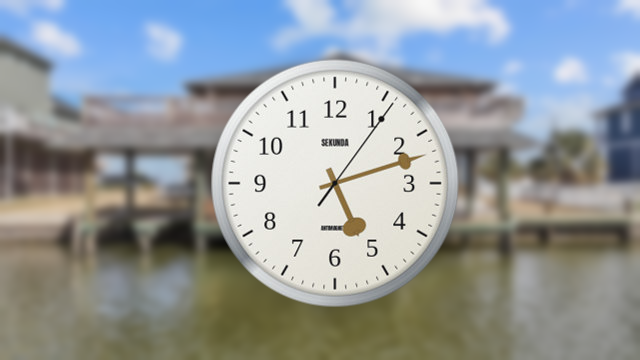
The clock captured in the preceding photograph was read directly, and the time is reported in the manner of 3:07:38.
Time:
5:12:06
